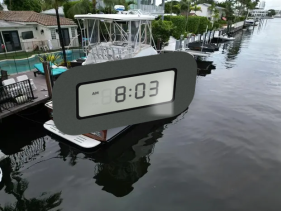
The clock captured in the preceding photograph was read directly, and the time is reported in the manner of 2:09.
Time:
8:03
